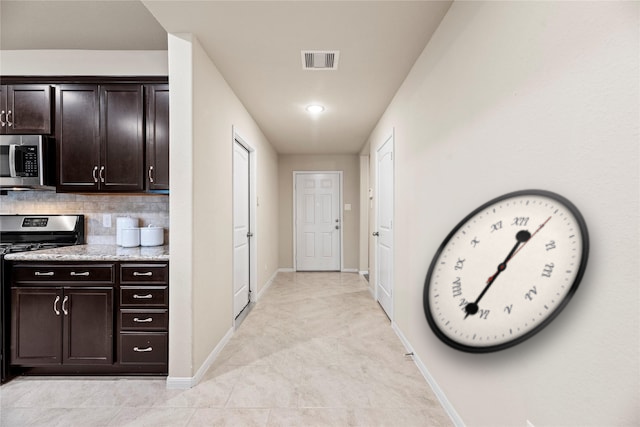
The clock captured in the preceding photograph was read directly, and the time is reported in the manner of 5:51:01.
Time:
12:33:05
